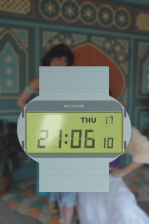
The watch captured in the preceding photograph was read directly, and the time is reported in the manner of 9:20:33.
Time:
21:06:10
